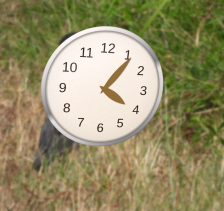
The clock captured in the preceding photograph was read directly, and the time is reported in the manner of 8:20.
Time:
4:06
